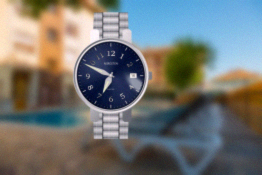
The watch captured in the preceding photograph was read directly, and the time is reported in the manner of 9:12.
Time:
6:49
